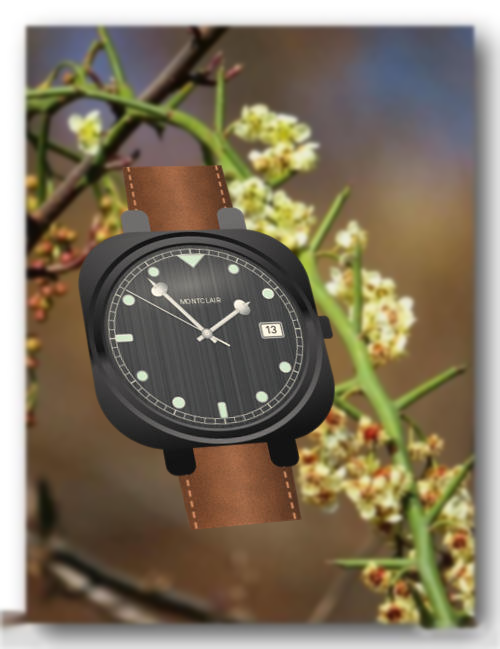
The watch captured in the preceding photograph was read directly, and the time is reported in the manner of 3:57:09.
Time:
1:53:51
